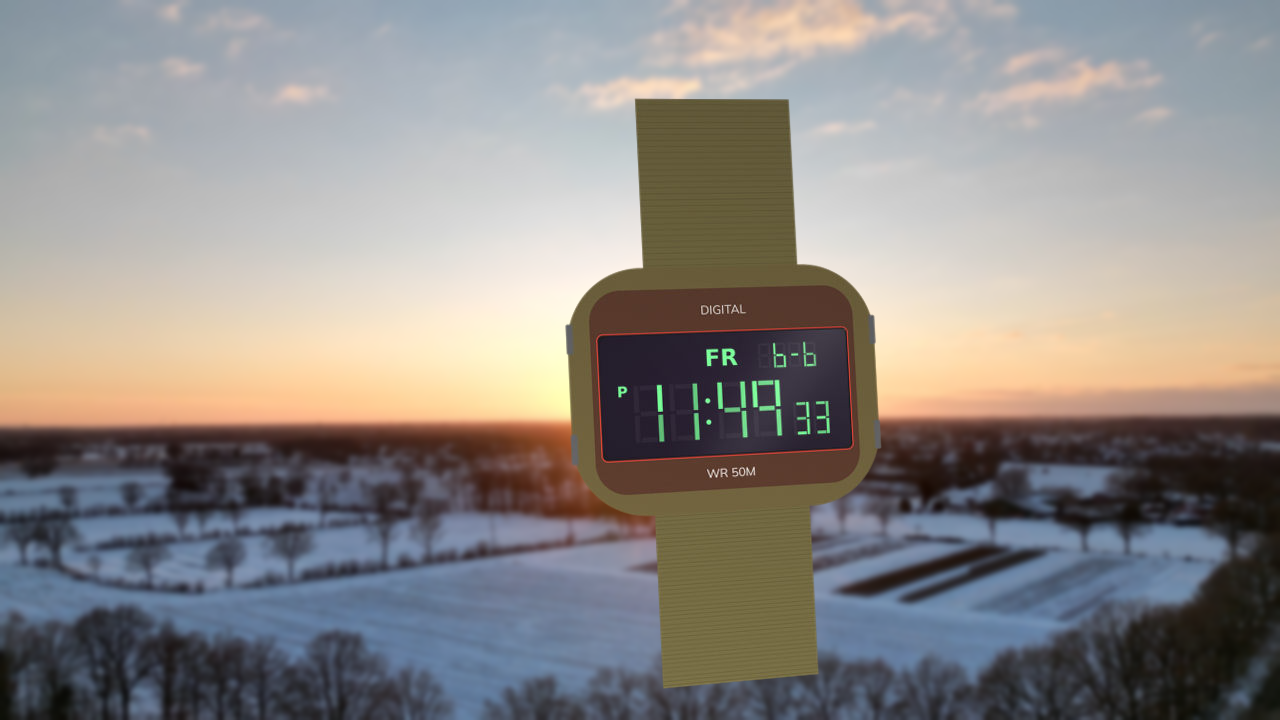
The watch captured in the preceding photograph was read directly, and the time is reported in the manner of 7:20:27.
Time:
11:49:33
